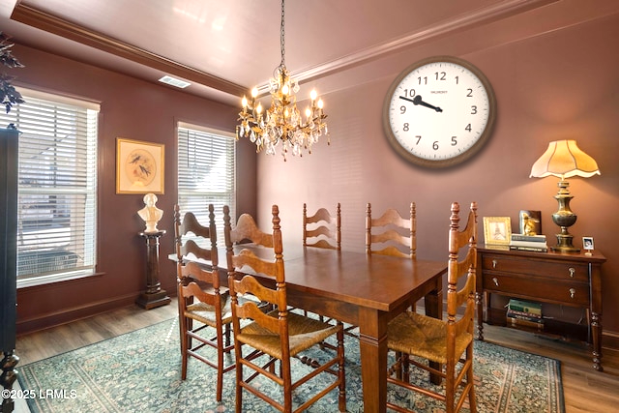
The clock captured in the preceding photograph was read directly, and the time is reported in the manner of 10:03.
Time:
9:48
